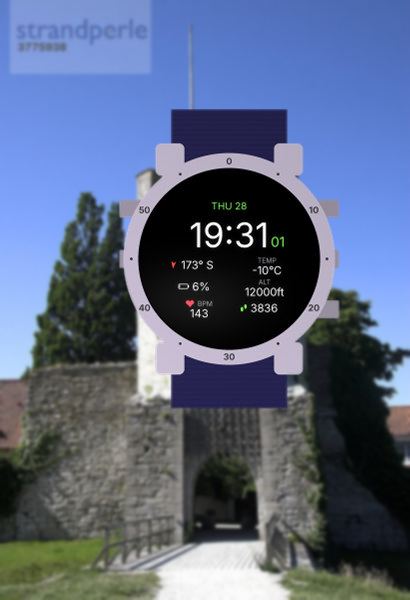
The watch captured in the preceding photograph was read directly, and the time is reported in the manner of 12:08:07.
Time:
19:31:01
